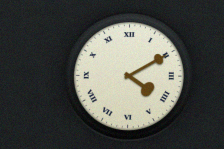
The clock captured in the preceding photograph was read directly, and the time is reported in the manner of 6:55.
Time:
4:10
